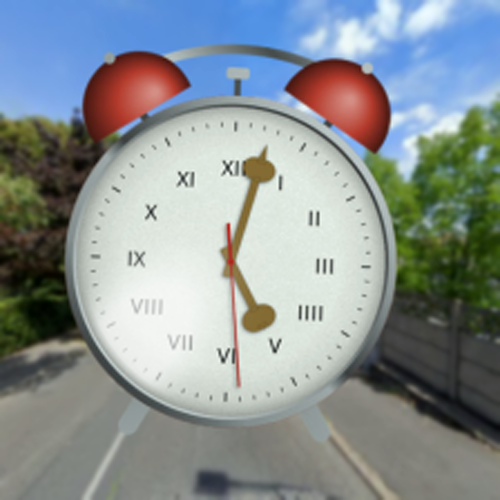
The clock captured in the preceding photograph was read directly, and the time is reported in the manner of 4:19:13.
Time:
5:02:29
